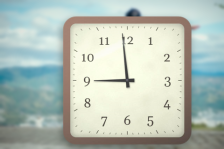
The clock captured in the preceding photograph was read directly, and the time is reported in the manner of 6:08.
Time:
8:59
